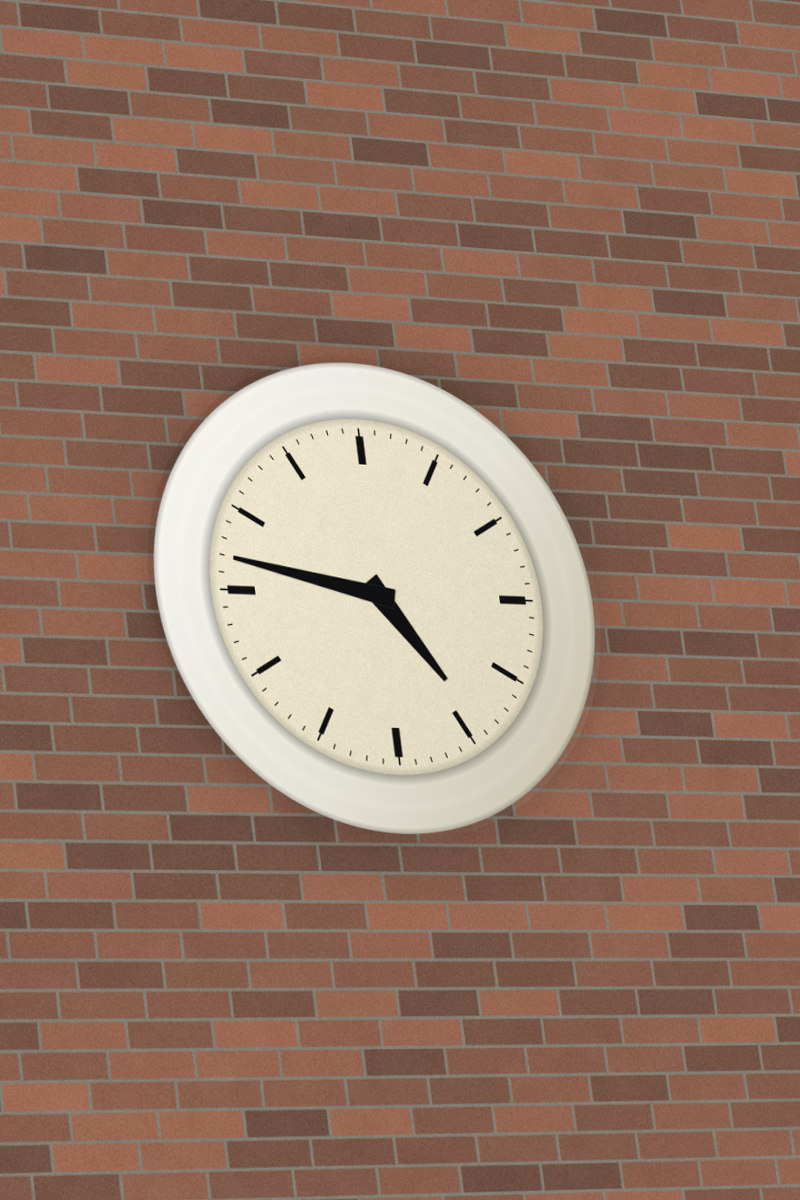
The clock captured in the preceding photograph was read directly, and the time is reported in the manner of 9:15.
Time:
4:47
